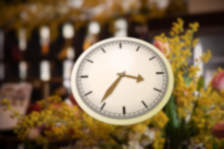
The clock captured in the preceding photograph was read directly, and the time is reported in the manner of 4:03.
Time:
3:36
